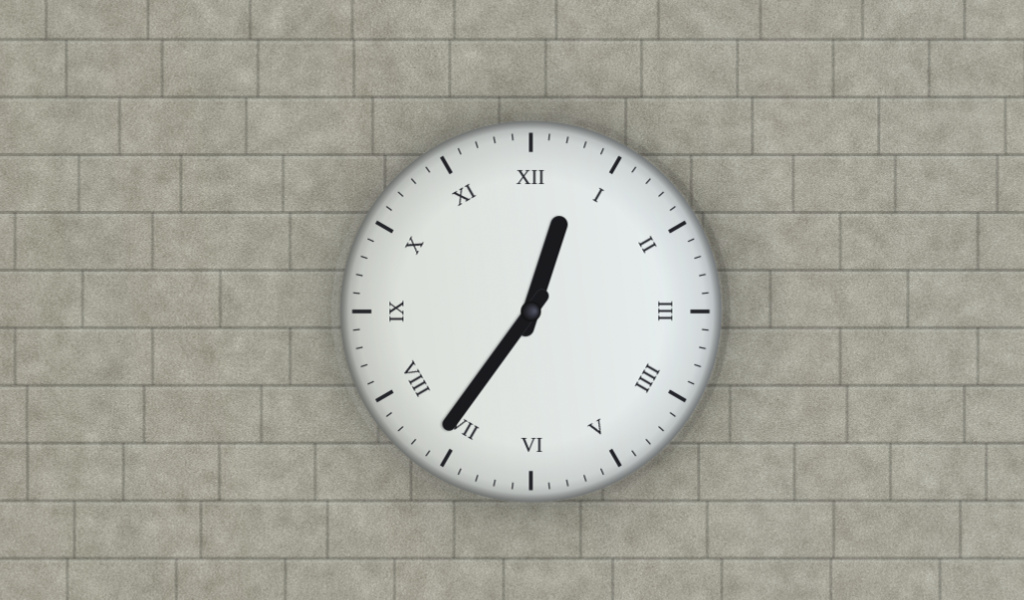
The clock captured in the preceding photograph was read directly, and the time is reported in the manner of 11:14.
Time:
12:36
